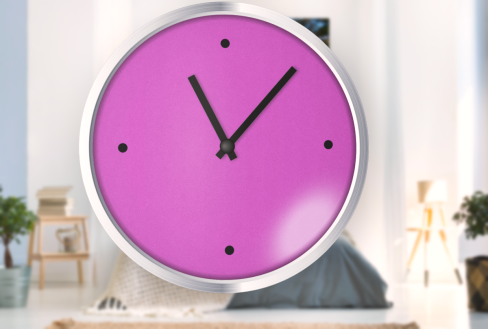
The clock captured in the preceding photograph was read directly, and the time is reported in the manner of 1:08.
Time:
11:07
